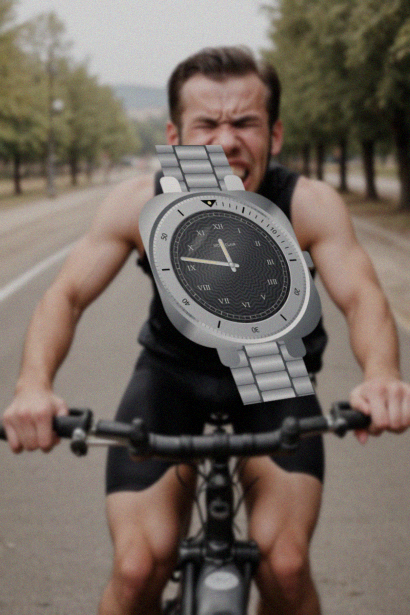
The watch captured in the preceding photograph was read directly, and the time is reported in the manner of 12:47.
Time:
11:47
